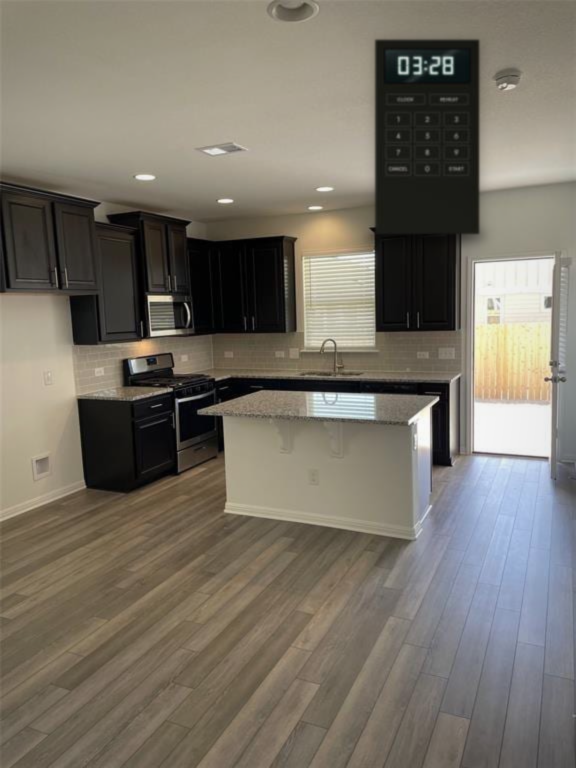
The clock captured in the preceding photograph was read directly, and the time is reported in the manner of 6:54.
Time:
3:28
